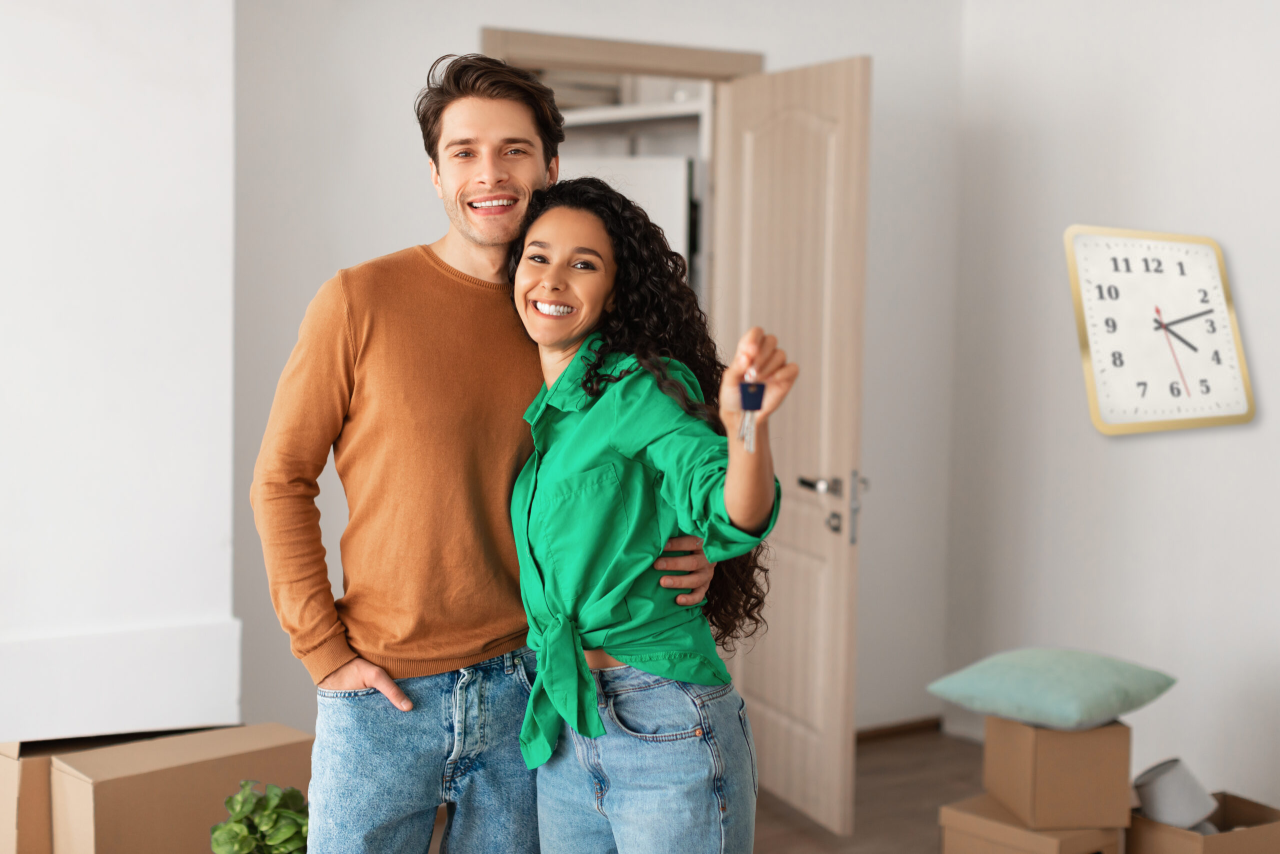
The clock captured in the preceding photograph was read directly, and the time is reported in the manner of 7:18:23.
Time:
4:12:28
